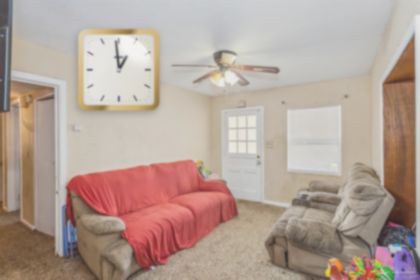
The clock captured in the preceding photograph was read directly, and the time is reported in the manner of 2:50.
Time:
12:59
